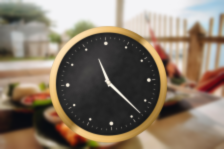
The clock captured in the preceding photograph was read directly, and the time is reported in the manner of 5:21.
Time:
11:23
